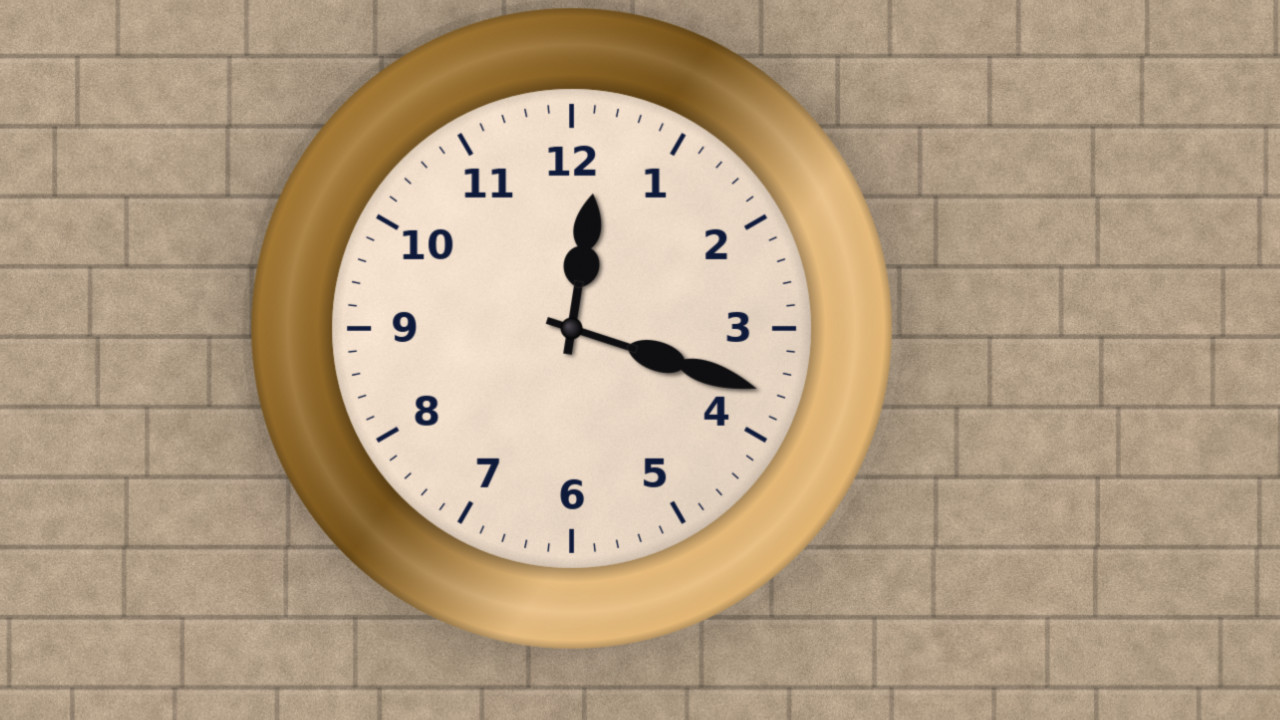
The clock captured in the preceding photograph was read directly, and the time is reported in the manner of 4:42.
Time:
12:18
